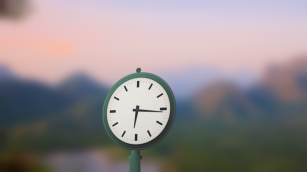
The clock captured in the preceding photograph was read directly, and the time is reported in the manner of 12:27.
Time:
6:16
